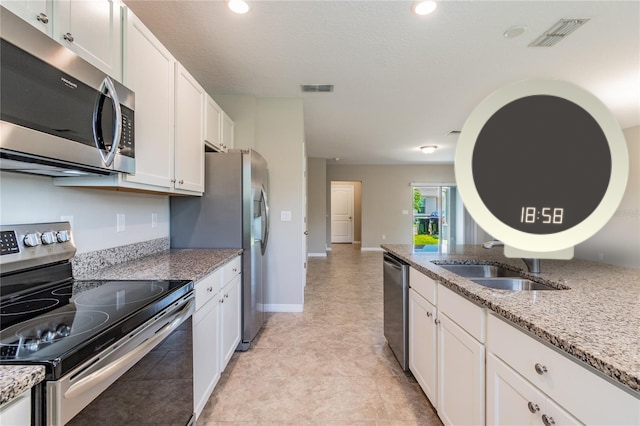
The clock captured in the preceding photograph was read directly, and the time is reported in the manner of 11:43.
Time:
18:58
